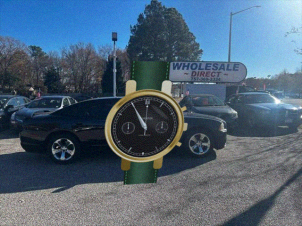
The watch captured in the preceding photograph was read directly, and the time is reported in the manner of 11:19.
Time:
10:55
